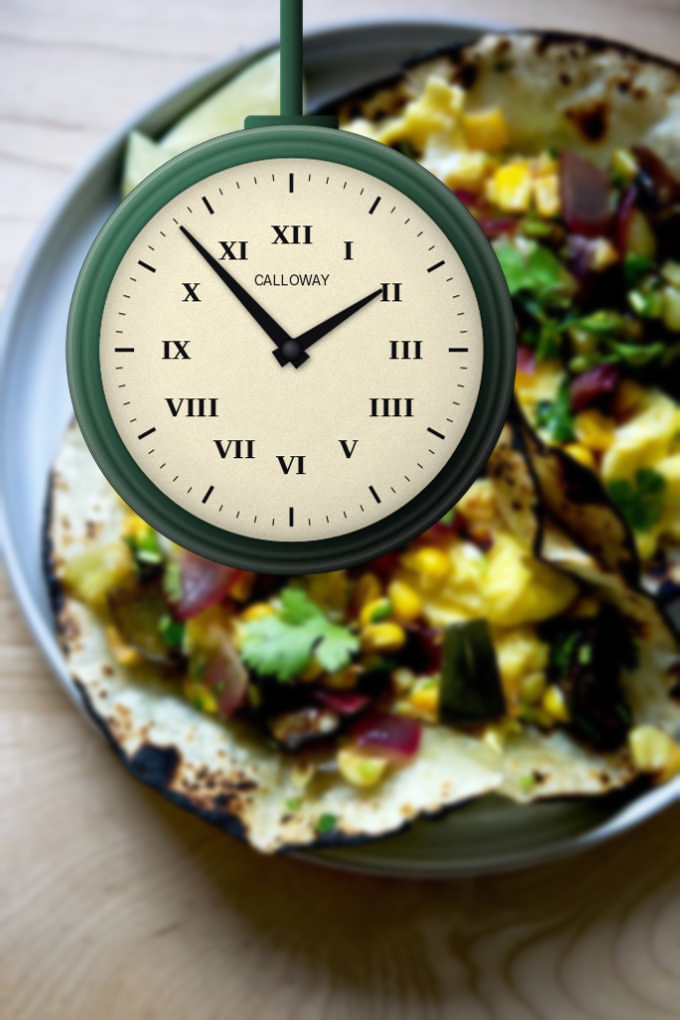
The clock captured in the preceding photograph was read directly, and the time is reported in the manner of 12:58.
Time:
1:53
